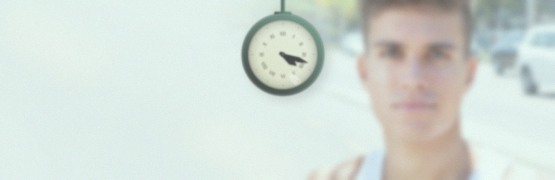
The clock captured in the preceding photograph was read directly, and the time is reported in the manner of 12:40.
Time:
4:18
